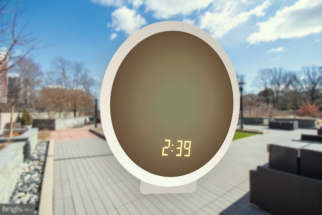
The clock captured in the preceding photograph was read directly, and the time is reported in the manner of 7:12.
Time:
2:39
